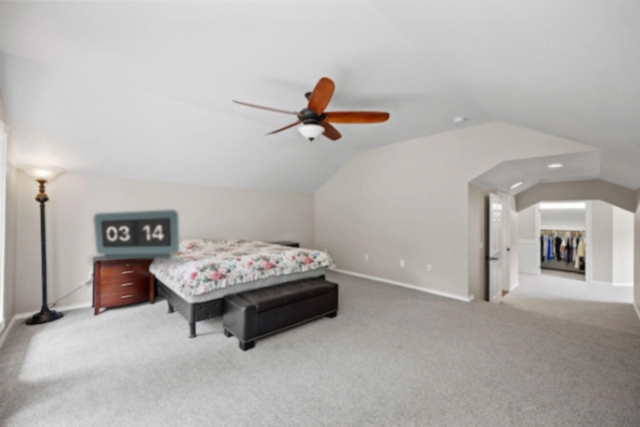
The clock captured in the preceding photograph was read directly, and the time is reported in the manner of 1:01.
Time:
3:14
